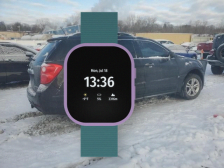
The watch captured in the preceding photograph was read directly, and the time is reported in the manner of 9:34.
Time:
13:36
